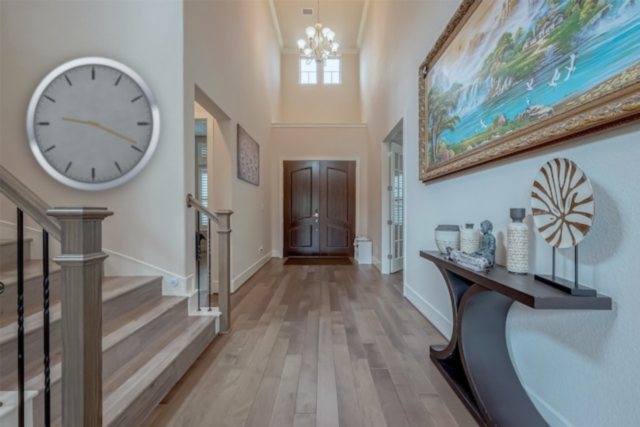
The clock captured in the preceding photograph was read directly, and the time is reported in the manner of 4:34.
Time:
9:19
